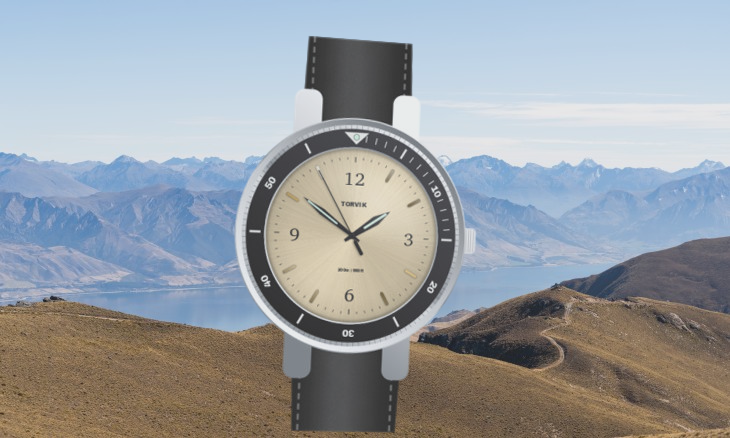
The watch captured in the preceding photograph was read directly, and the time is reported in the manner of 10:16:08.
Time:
1:50:55
